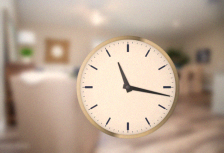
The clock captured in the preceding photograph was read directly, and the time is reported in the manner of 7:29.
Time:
11:17
